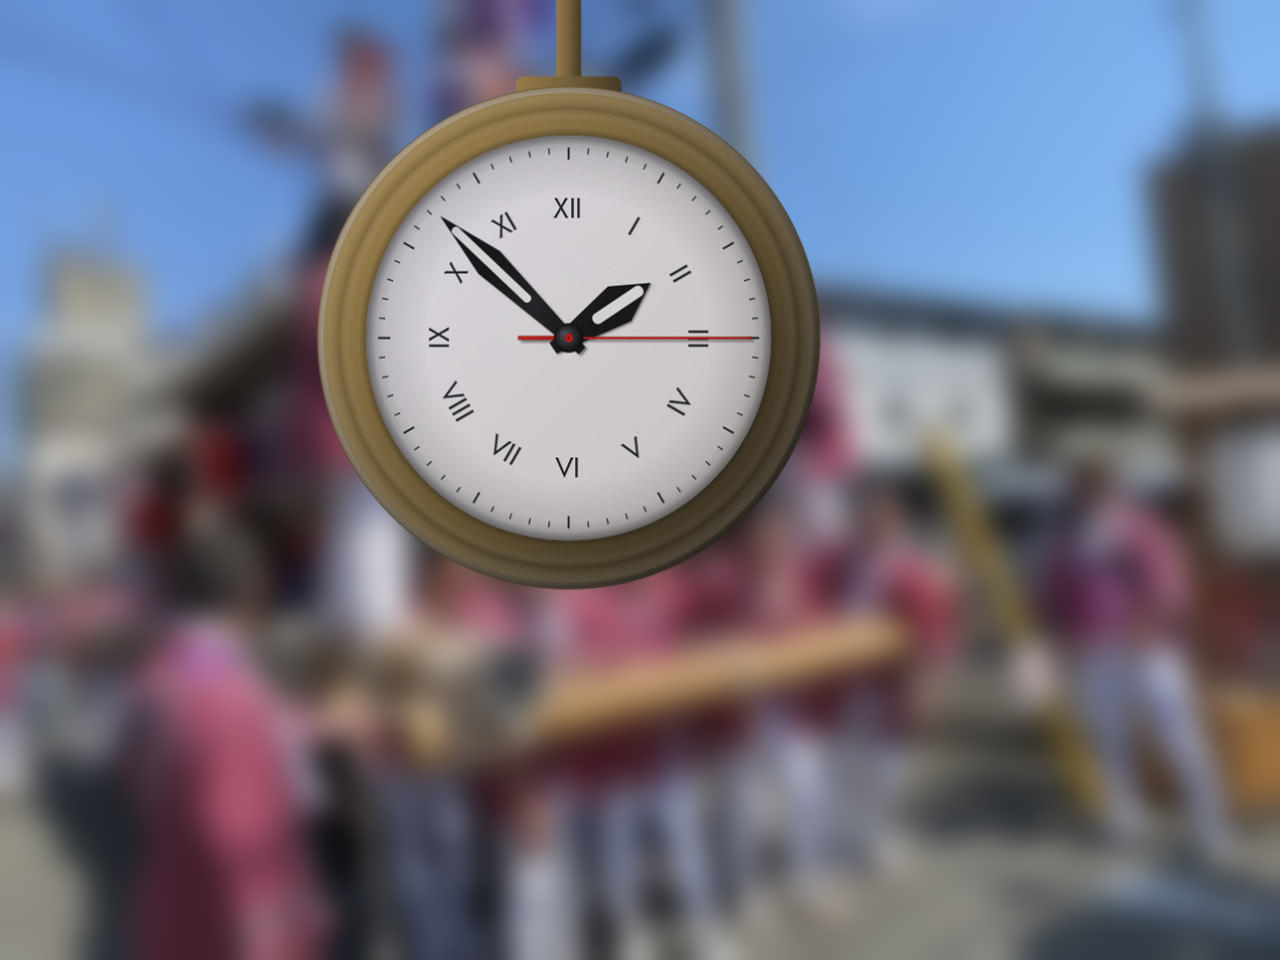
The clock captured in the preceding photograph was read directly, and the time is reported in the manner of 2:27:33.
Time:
1:52:15
